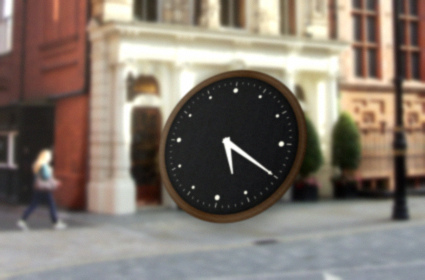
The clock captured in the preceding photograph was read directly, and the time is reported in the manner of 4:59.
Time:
5:20
